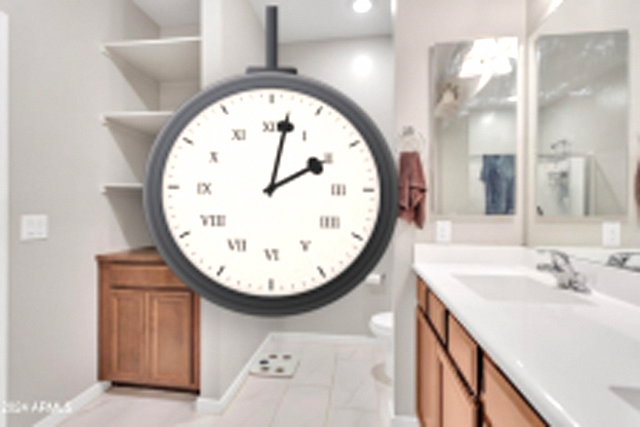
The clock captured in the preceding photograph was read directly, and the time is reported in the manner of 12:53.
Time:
2:02
